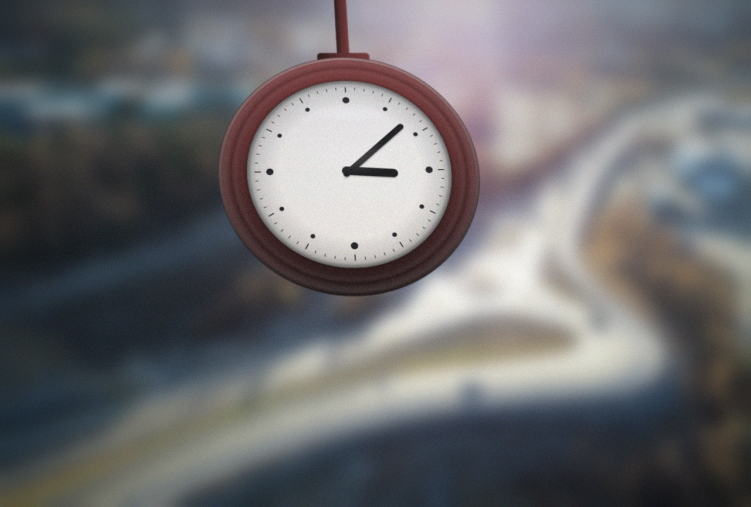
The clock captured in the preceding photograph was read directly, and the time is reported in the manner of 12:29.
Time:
3:08
